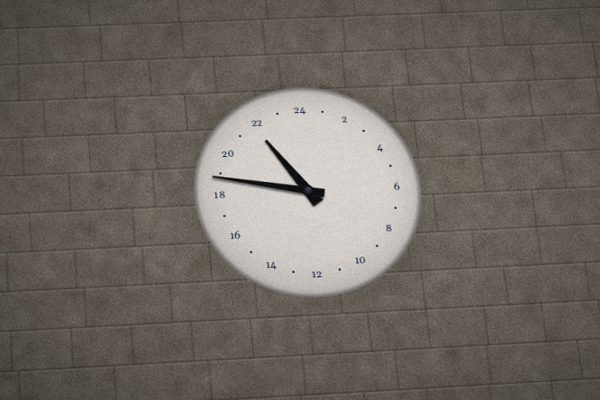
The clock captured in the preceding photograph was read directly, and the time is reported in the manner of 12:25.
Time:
21:47
